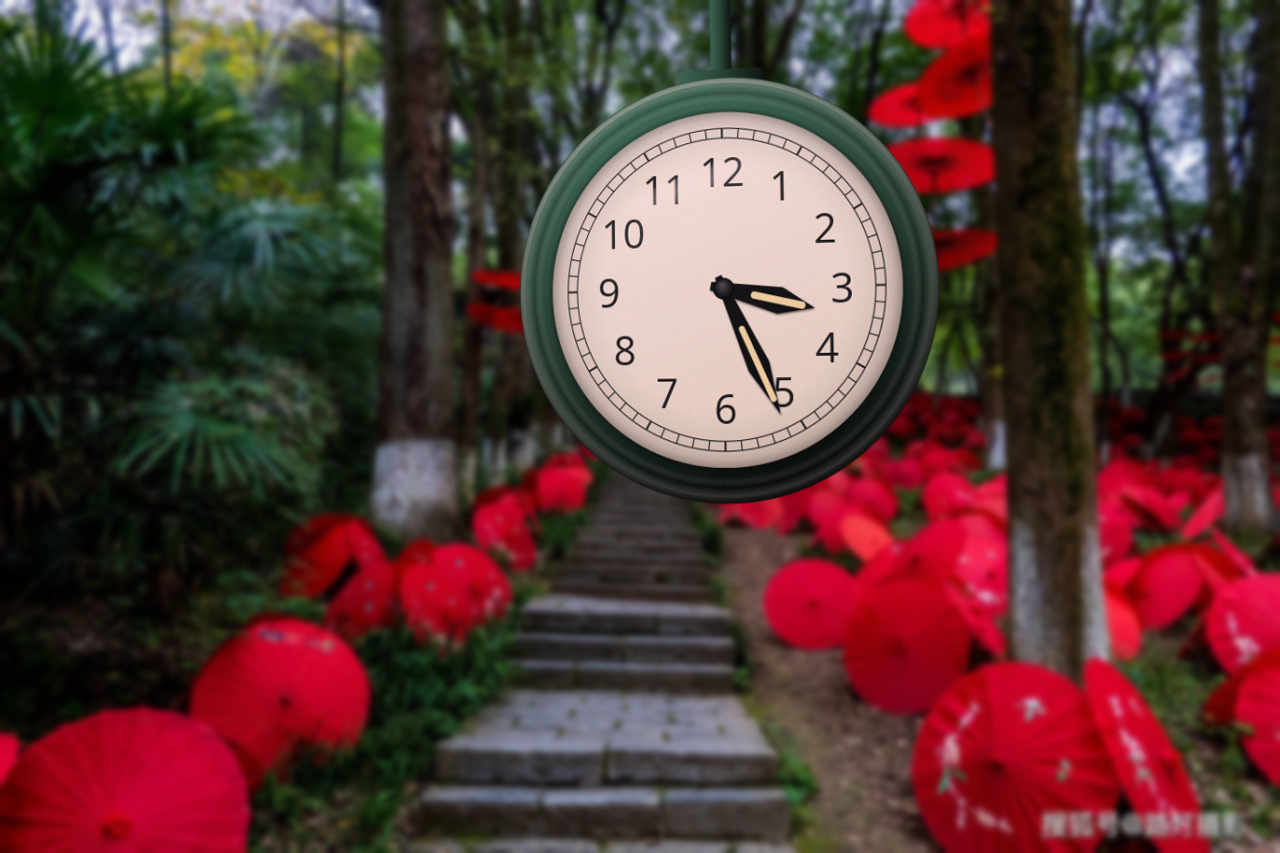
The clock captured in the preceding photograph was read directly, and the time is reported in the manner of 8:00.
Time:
3:26
